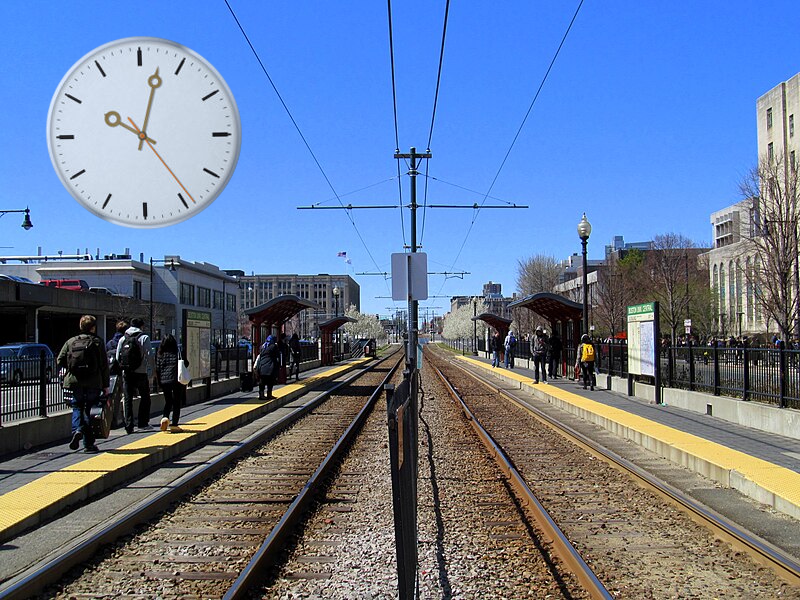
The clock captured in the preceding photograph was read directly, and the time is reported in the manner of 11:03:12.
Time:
10:02:24
